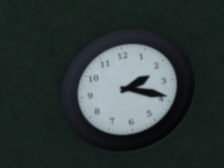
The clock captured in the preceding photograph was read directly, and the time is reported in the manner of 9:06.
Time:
2:19
